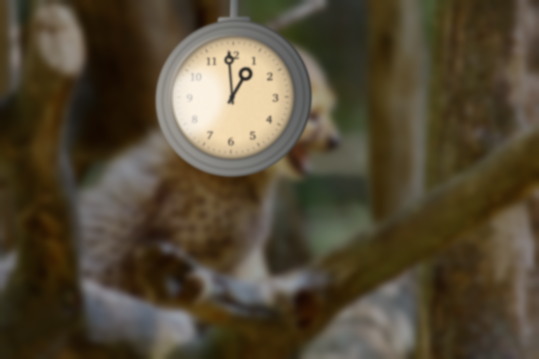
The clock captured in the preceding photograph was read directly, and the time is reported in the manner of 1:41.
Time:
12:59
